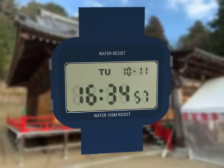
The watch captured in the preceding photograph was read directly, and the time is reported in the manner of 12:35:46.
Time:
16:34:57
